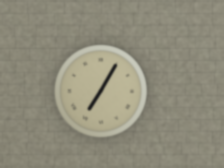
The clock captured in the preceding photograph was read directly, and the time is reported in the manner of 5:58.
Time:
7:05
